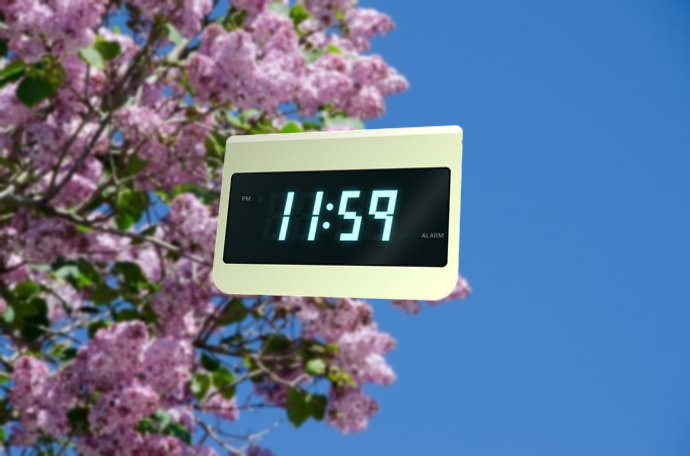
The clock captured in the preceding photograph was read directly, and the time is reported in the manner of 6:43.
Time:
11:59
